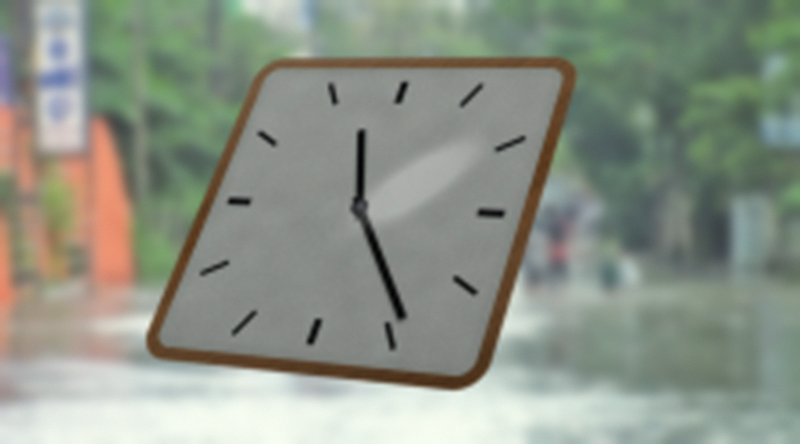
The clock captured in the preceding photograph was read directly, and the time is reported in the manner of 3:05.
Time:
11:24
